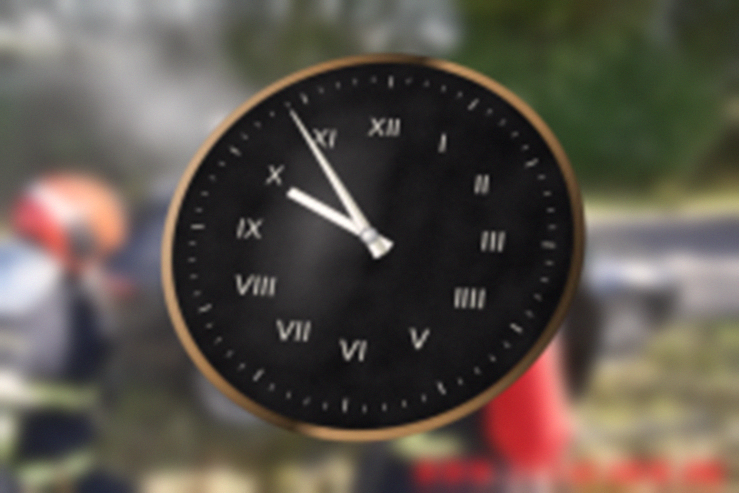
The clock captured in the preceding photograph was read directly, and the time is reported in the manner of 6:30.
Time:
9:54
